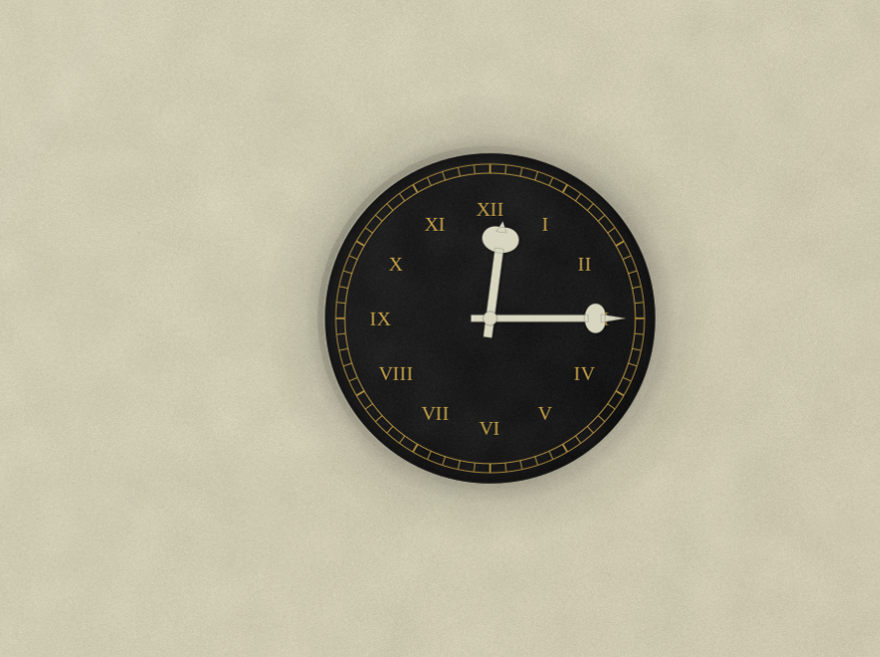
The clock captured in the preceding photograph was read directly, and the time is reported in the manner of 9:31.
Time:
12:15
